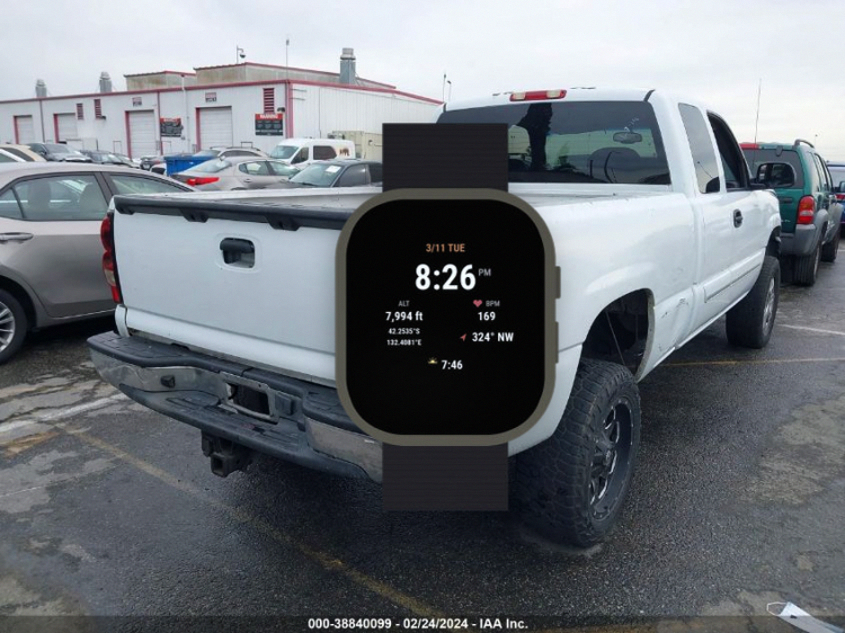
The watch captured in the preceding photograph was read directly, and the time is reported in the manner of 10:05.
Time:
8:26
